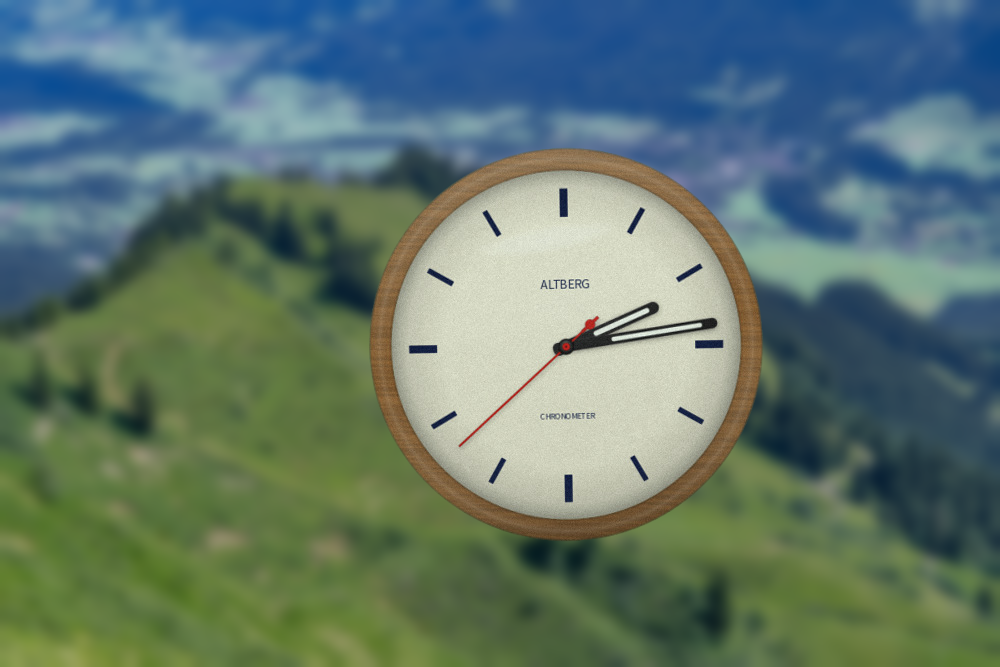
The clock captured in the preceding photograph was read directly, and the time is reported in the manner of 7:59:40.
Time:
2:13:38
